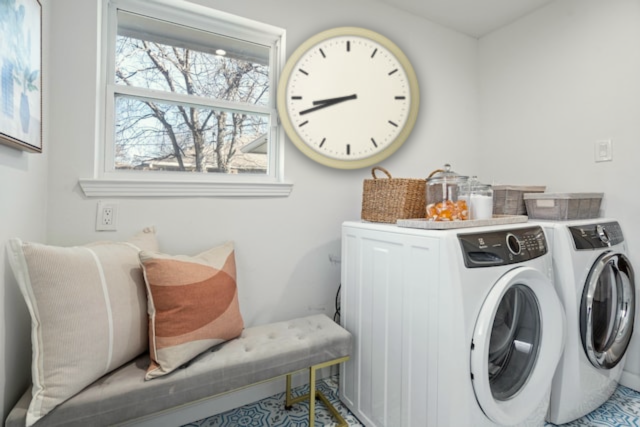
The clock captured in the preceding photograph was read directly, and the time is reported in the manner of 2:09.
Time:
8:42
